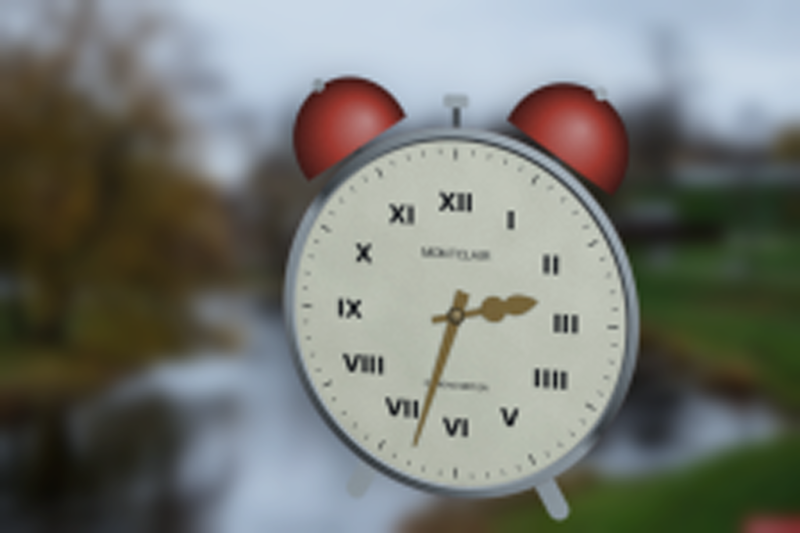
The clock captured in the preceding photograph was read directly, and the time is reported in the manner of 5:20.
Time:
2:33
